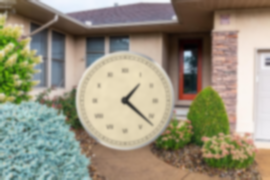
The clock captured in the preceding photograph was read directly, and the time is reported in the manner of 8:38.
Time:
1:22
